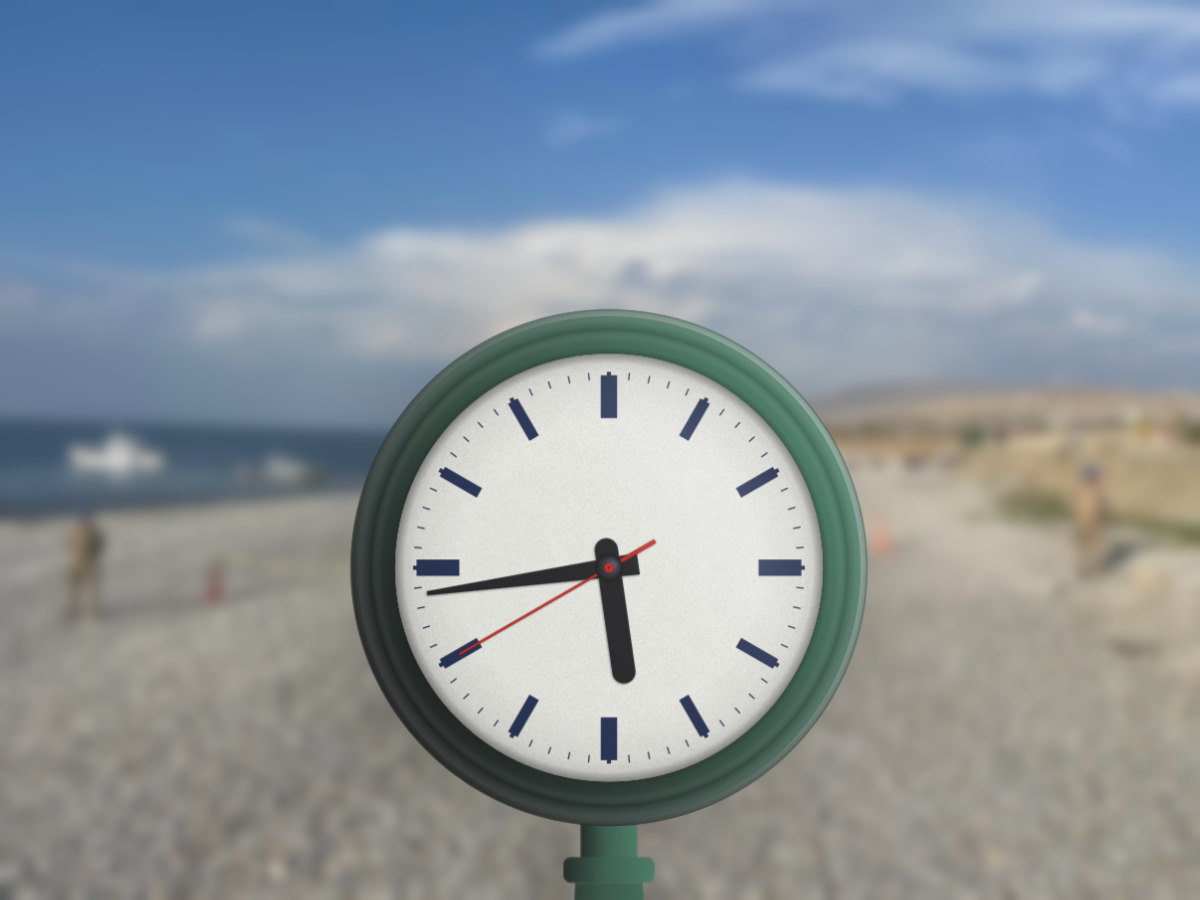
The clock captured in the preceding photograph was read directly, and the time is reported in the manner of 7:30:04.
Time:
5:43:40
